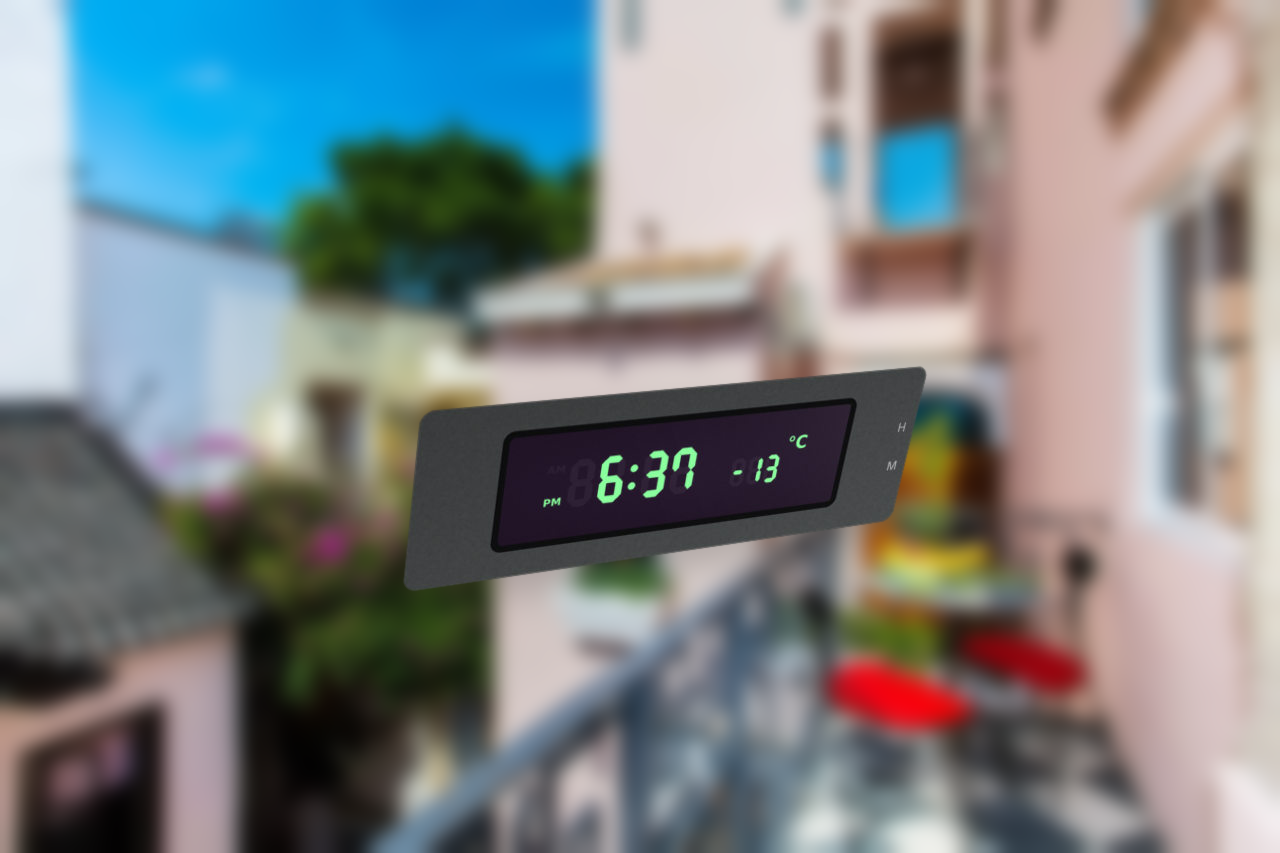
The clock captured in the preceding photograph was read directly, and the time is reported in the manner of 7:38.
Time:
6:37
